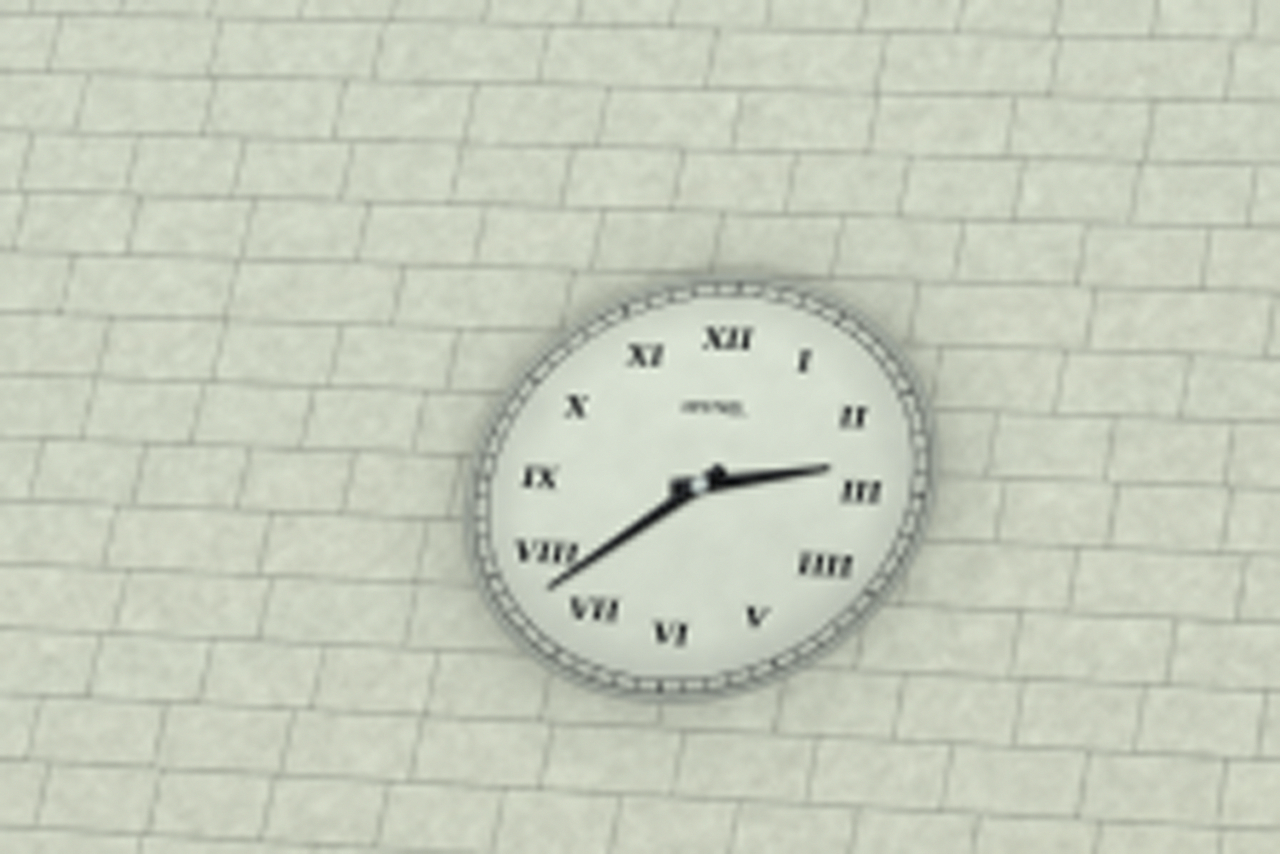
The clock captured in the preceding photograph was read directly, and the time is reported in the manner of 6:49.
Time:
2:38
